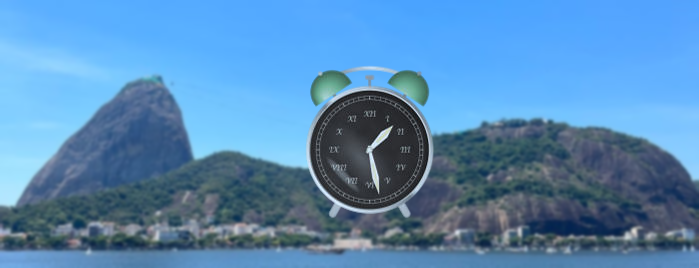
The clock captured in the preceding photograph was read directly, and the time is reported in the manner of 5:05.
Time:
1:28
